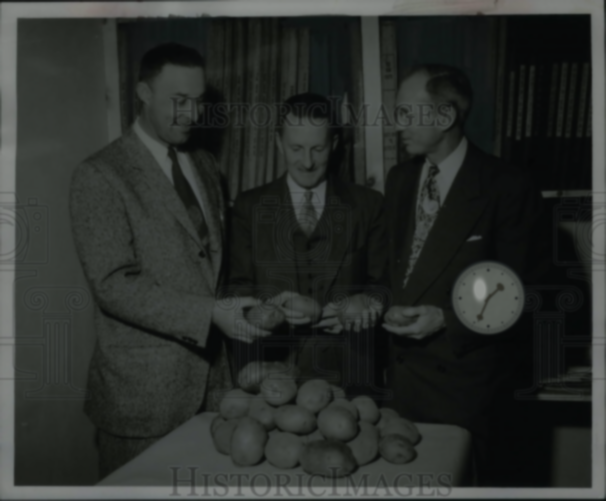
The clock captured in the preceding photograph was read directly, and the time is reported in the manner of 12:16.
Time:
1:34
